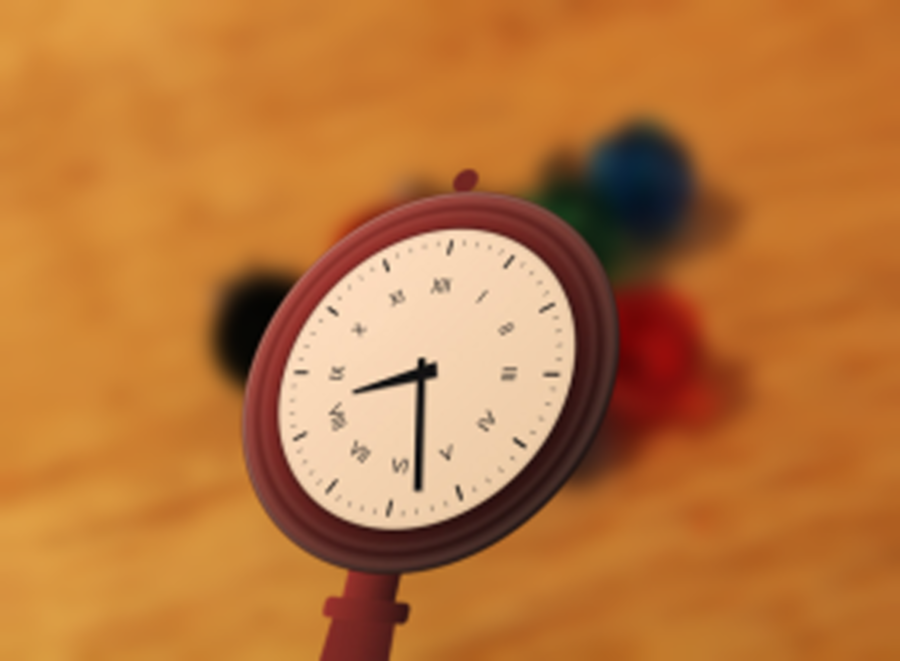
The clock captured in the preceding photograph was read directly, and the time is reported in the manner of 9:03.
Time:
8:28
